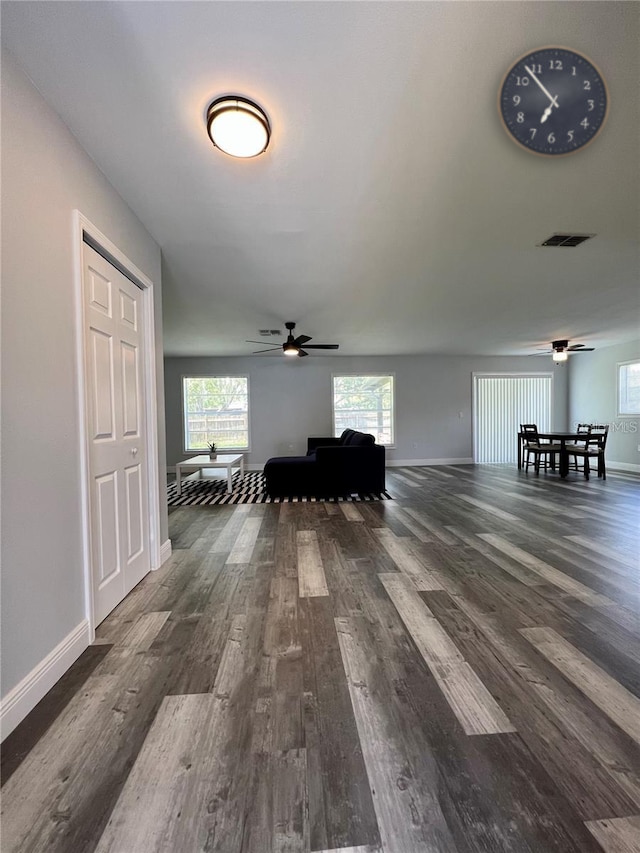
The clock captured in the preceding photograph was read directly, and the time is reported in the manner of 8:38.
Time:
6:53
